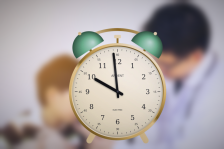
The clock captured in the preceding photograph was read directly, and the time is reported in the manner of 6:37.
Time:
9:59
